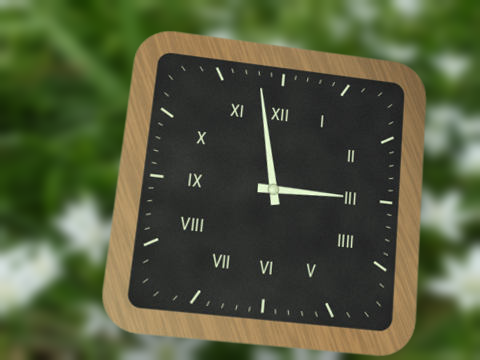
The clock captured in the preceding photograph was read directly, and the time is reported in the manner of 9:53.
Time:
2:58
